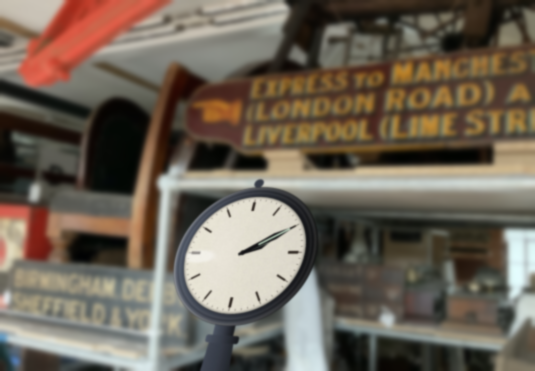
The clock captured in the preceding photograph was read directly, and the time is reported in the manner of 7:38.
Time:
2:10
